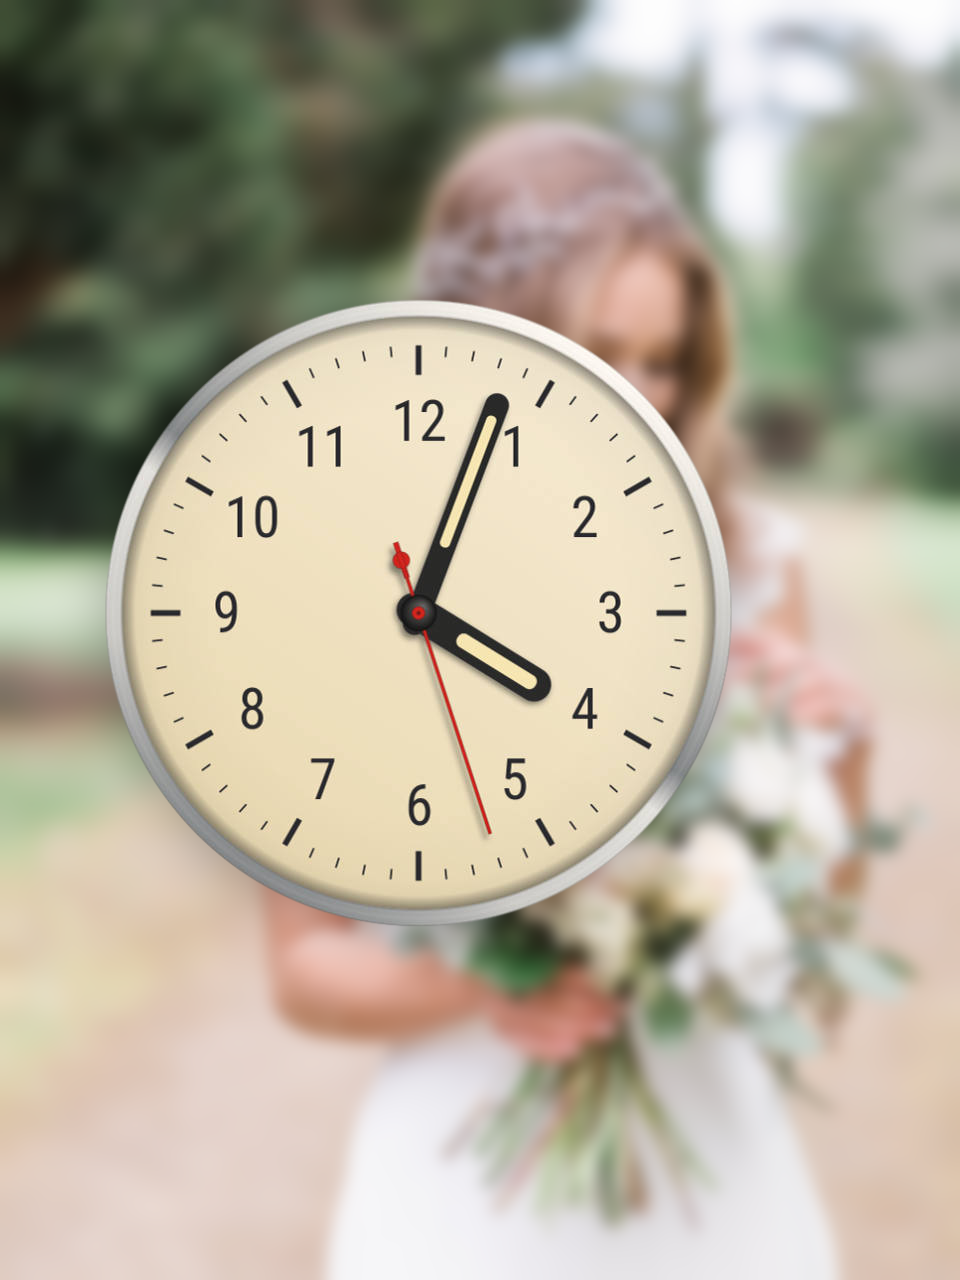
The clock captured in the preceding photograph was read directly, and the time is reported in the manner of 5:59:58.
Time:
4:03:27
